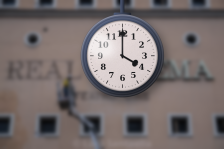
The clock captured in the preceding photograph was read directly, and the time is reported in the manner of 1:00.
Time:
4:00
